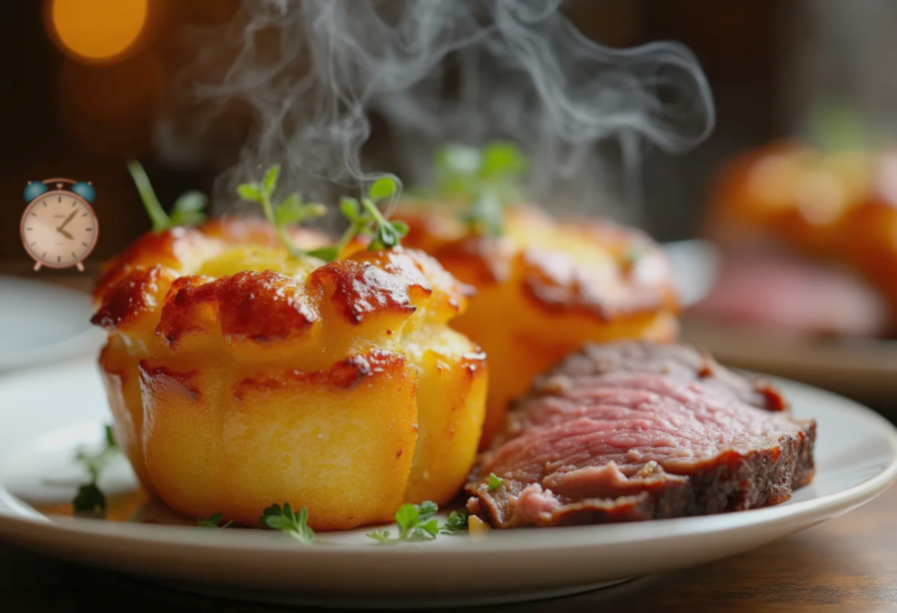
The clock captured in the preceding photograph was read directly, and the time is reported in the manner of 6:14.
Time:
4:07
